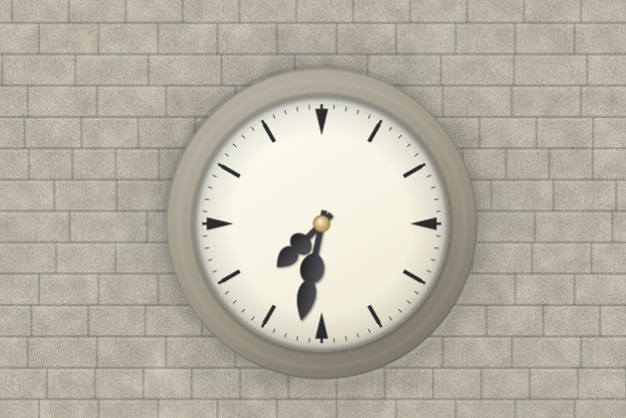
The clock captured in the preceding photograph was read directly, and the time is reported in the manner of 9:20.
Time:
7:32
